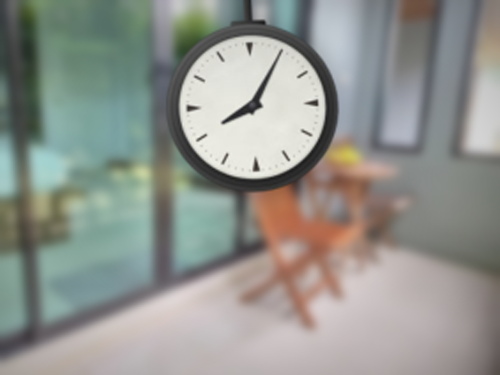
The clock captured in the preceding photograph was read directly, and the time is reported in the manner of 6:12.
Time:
8:05
